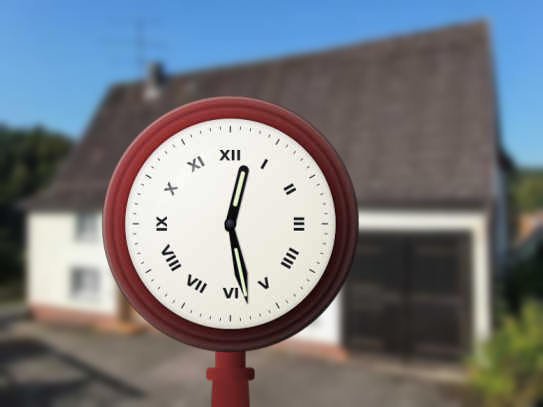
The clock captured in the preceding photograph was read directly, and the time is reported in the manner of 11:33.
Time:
12:28
